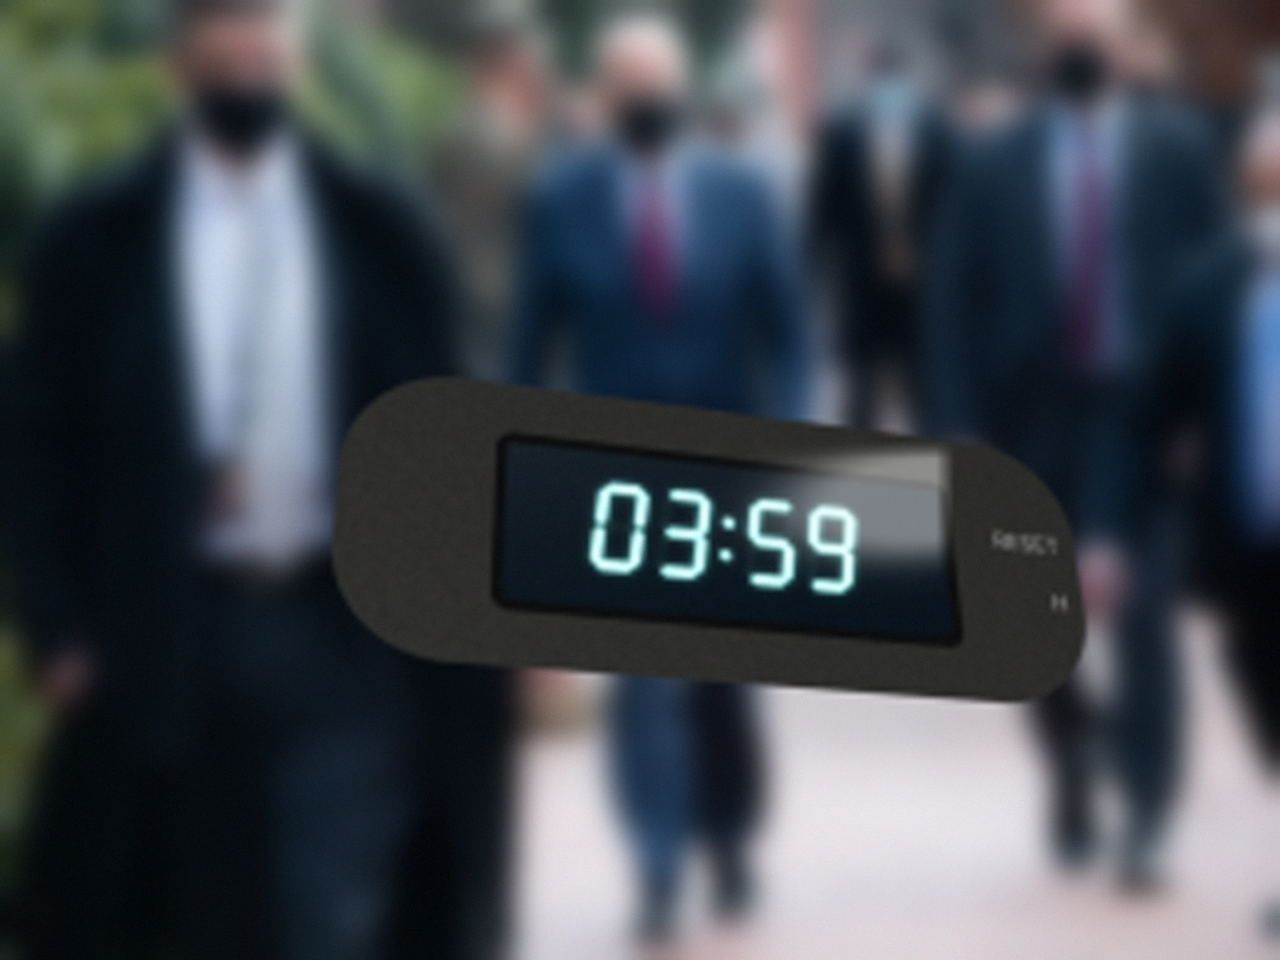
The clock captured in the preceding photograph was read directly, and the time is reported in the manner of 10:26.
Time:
3:59
